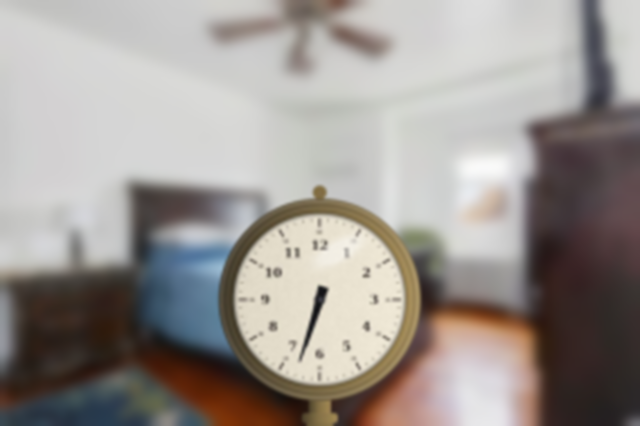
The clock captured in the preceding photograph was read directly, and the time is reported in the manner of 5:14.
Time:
6:33
